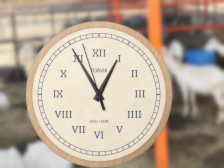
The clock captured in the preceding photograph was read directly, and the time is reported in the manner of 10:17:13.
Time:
12:54:57
